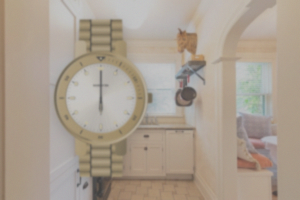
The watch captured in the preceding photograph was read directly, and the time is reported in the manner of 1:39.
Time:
6:00
